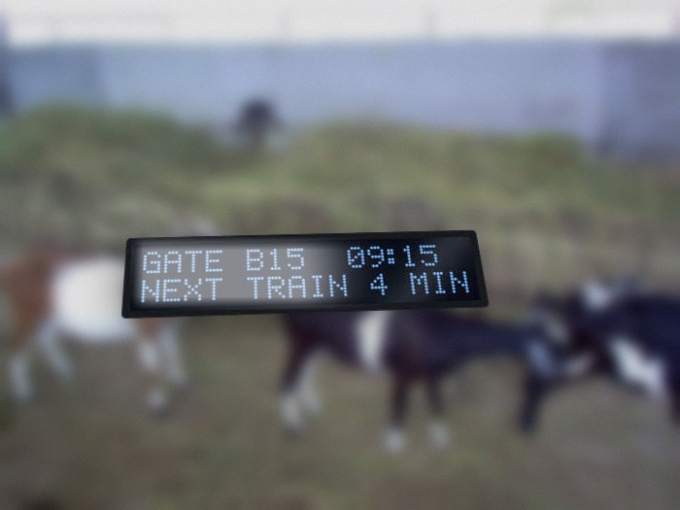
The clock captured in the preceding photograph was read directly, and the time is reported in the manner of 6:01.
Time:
9:15
